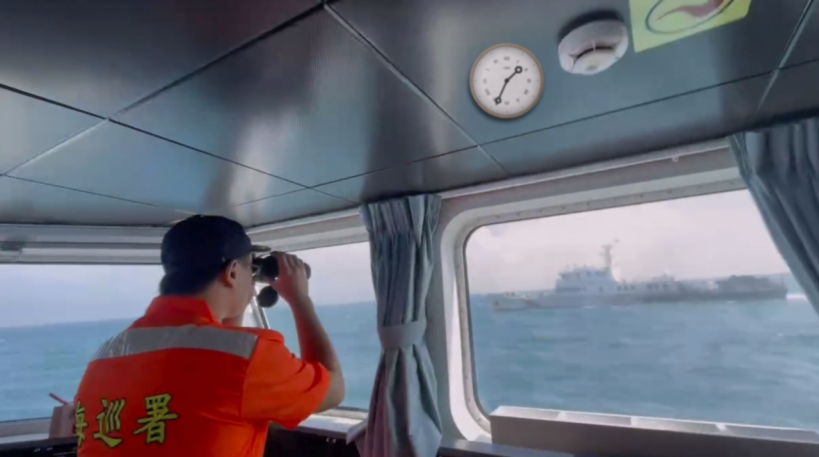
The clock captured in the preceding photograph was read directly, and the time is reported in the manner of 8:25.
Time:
1:34
